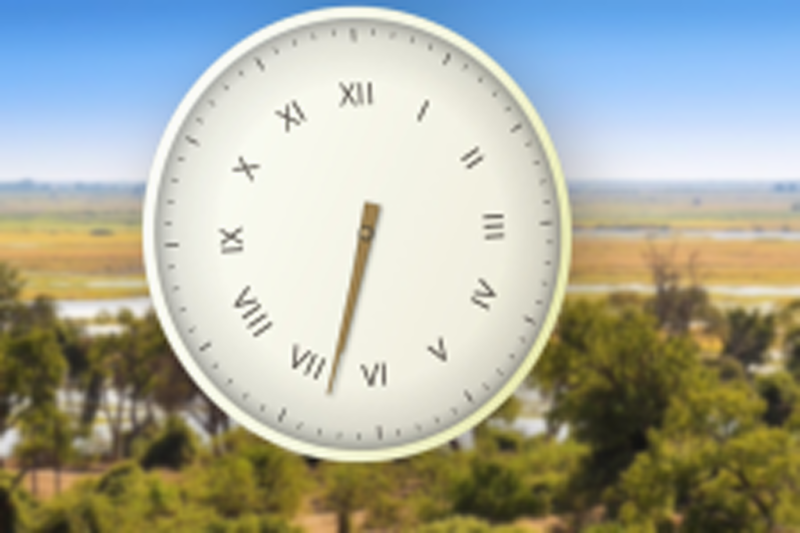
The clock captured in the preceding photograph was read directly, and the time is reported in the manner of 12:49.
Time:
6:33
